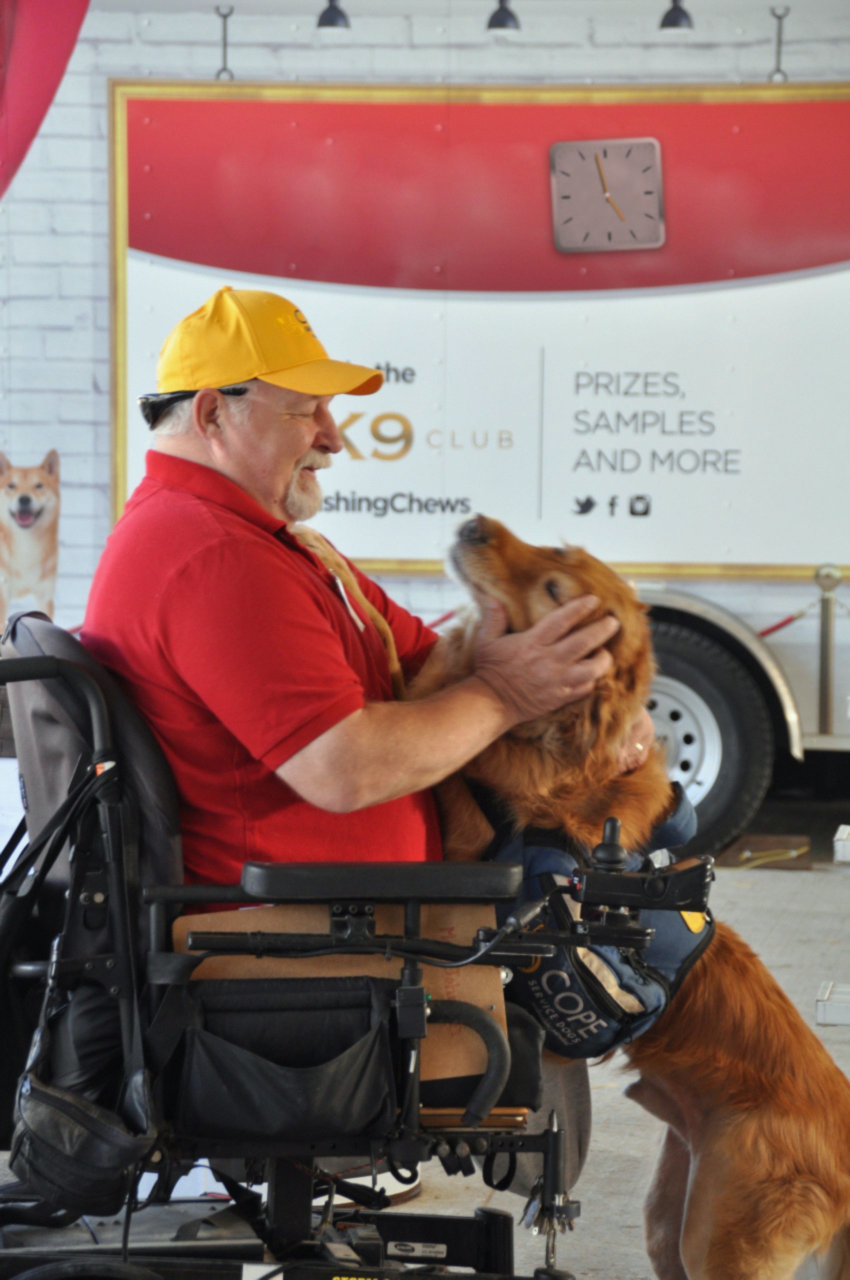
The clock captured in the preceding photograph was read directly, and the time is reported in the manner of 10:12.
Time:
4:58
